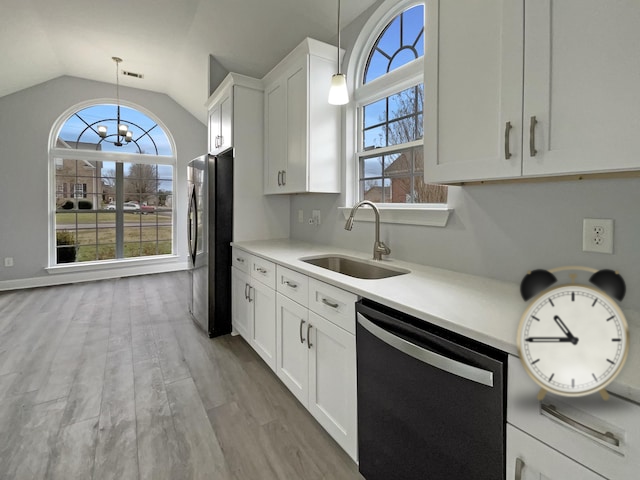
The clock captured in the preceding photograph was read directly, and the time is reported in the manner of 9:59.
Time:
10:45
